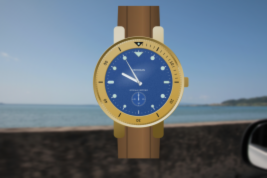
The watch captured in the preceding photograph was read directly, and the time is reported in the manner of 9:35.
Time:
9:55
